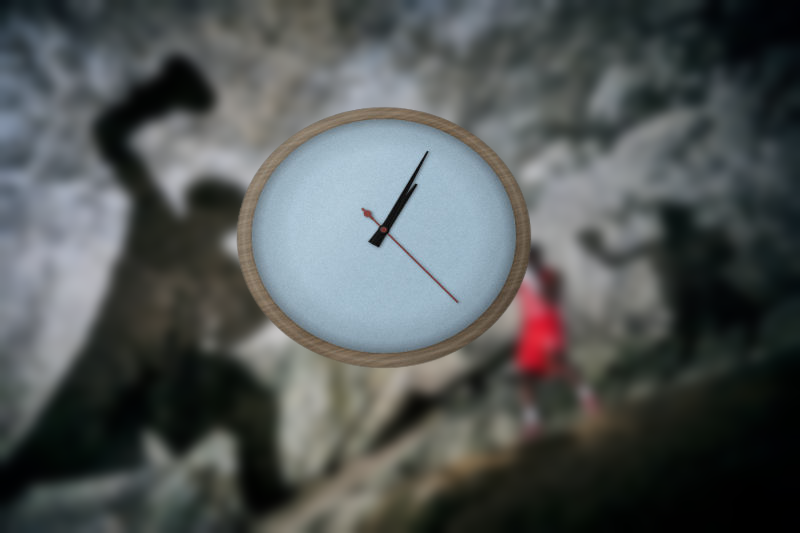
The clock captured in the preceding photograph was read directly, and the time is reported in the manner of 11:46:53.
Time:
1:04:23
